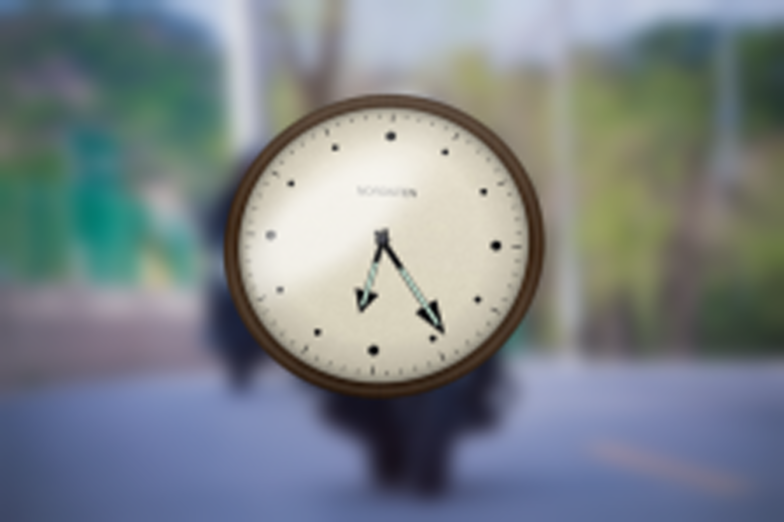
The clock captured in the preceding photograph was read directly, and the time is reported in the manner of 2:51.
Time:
6:24
